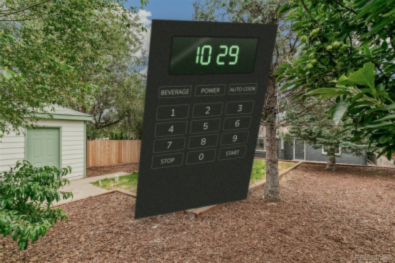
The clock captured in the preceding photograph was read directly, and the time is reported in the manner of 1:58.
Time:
10:29
